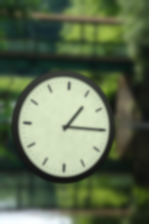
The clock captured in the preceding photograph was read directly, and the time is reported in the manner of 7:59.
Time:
1:15
